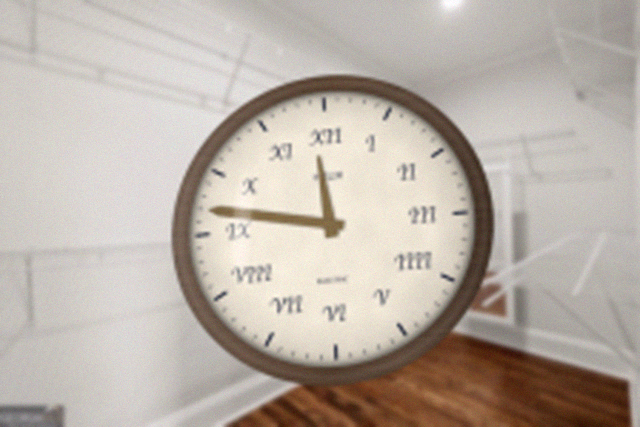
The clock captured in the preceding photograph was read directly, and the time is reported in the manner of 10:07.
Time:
11:47
